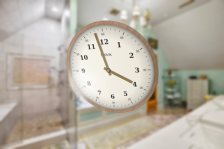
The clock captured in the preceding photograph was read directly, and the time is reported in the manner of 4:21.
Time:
3:58
